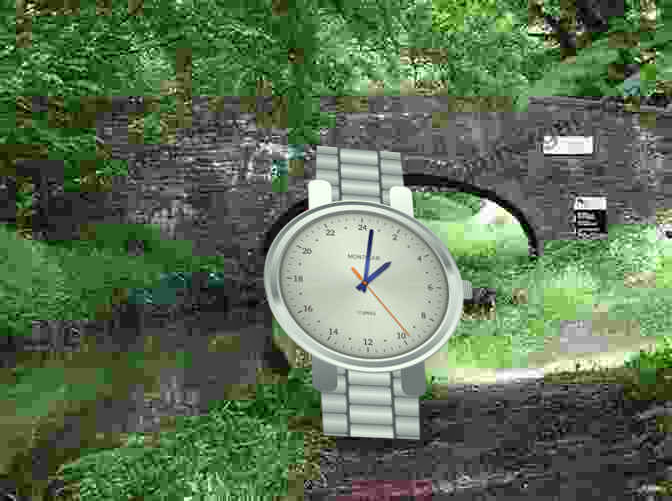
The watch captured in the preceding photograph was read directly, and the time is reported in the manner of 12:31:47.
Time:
3:01:24
